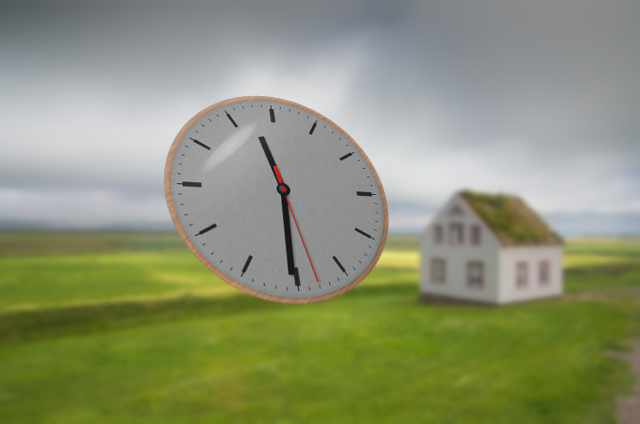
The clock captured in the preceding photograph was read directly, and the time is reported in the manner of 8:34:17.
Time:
11:30:28
